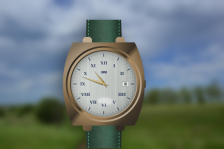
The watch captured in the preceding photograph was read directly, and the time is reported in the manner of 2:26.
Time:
10:48
